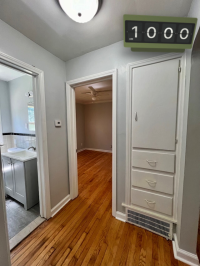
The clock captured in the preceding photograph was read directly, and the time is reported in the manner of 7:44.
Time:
10:00
